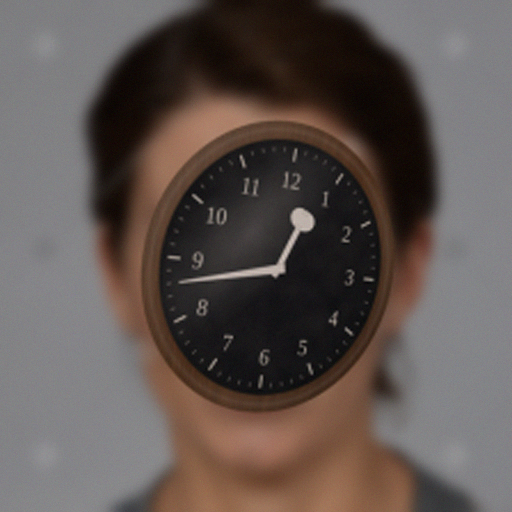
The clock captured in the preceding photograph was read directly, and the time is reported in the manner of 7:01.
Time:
12:43
